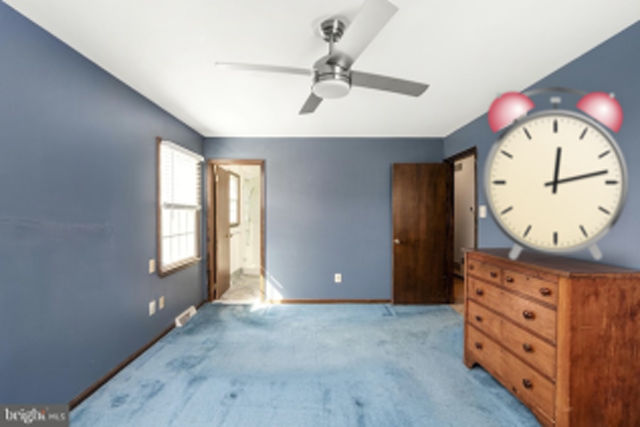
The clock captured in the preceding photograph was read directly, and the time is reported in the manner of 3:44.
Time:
12:13
